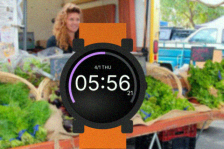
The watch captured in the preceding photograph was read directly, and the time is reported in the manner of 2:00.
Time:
5:56
